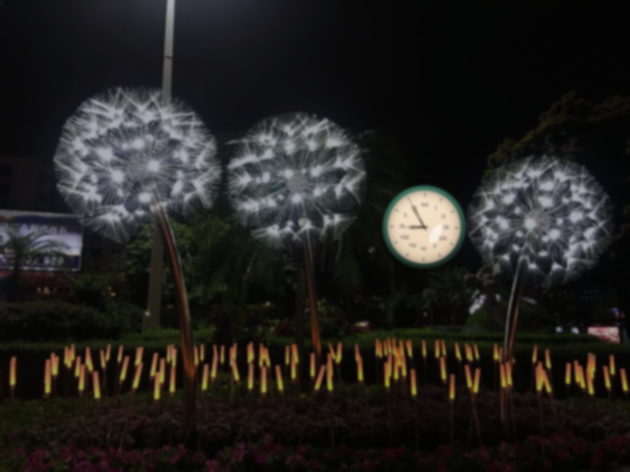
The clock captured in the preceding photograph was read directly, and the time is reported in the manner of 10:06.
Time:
8:55
